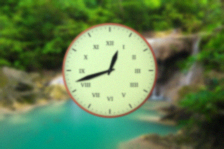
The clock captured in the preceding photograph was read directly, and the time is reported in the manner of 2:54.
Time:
12:42
